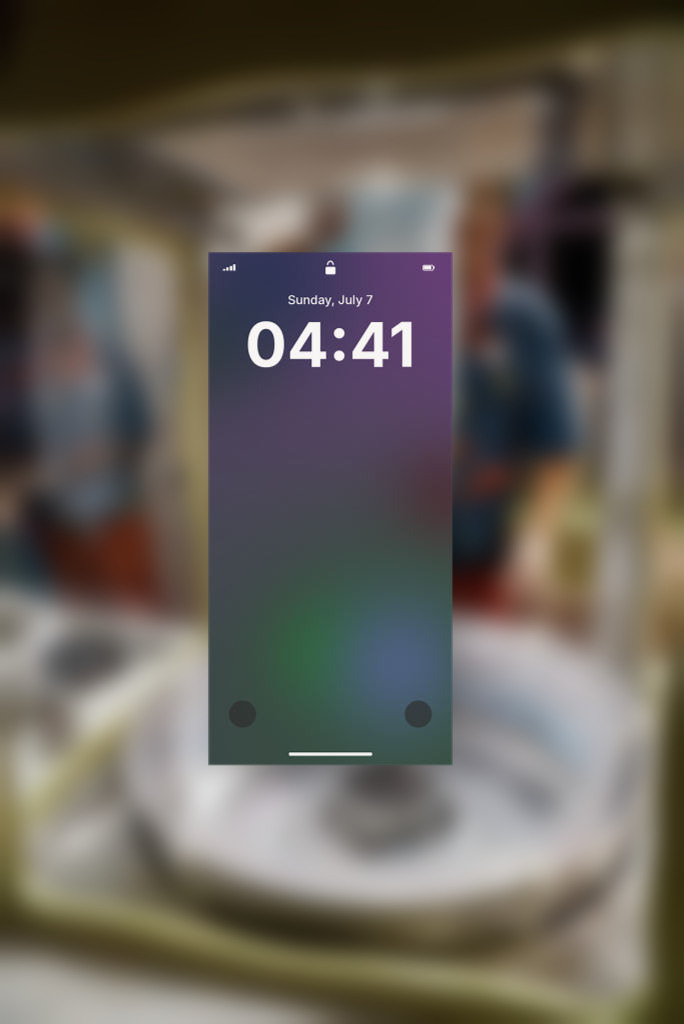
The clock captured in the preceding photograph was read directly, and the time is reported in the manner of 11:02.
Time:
4:41
